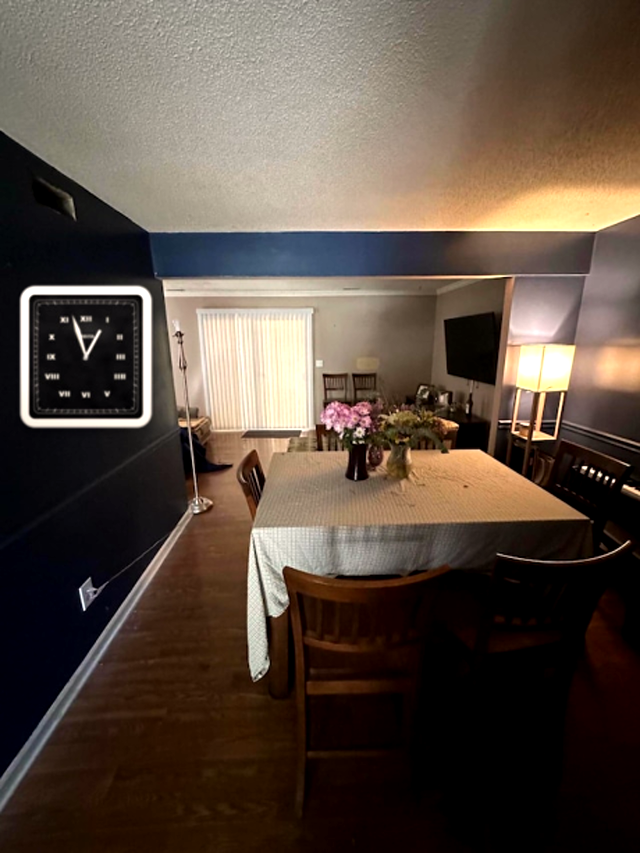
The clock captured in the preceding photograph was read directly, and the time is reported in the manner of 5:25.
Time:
12:57
